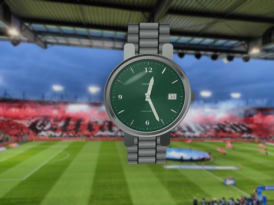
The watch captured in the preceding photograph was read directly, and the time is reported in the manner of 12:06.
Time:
12:26
